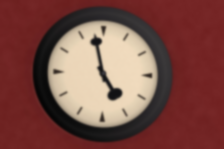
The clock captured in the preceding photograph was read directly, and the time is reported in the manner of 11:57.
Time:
4:58
